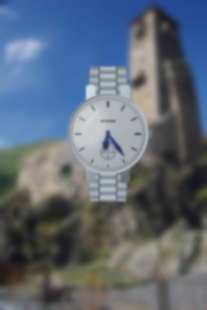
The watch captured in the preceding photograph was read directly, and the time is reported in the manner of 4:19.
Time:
6:24
